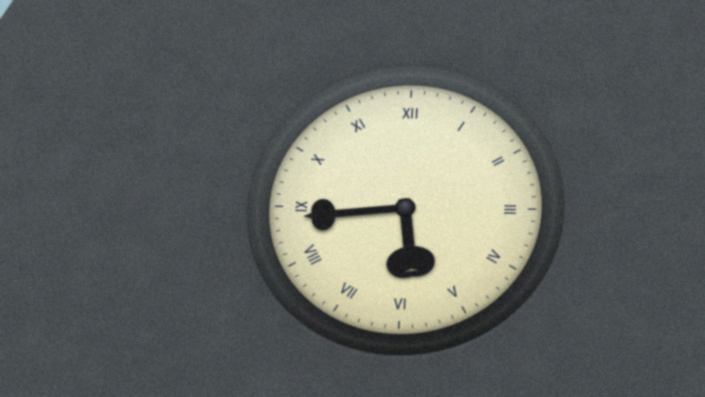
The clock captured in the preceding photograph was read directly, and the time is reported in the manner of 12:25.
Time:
5:44
